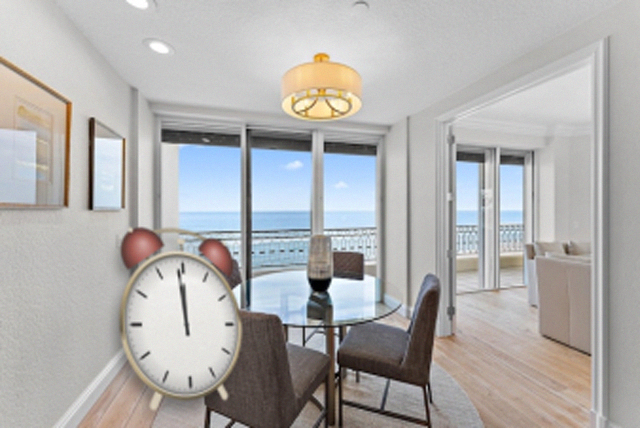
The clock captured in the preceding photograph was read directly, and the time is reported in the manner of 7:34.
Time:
11:59
